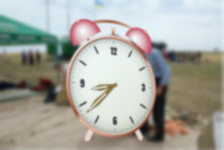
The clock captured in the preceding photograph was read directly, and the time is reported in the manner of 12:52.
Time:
8:38
